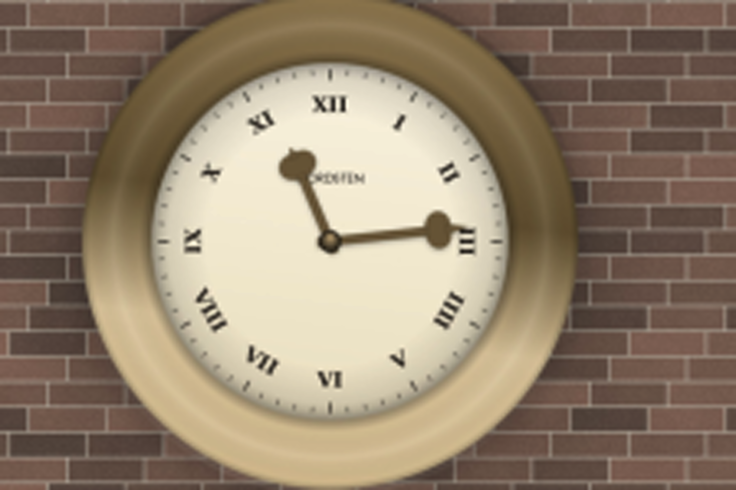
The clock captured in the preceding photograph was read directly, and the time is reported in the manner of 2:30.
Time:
11:14
